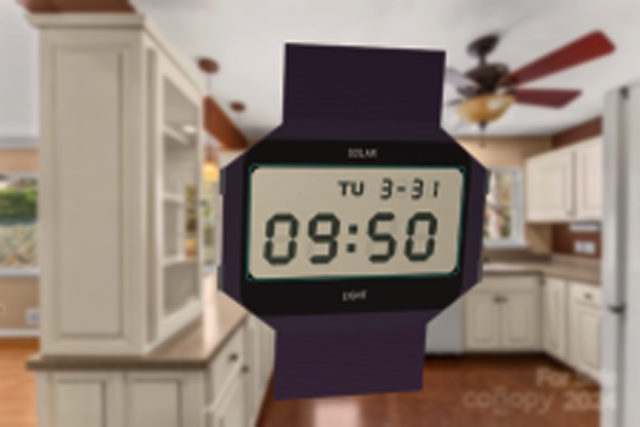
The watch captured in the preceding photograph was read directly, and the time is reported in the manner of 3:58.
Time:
9:50
